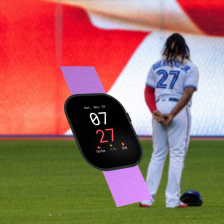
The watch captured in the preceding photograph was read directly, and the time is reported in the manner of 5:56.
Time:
7:27
